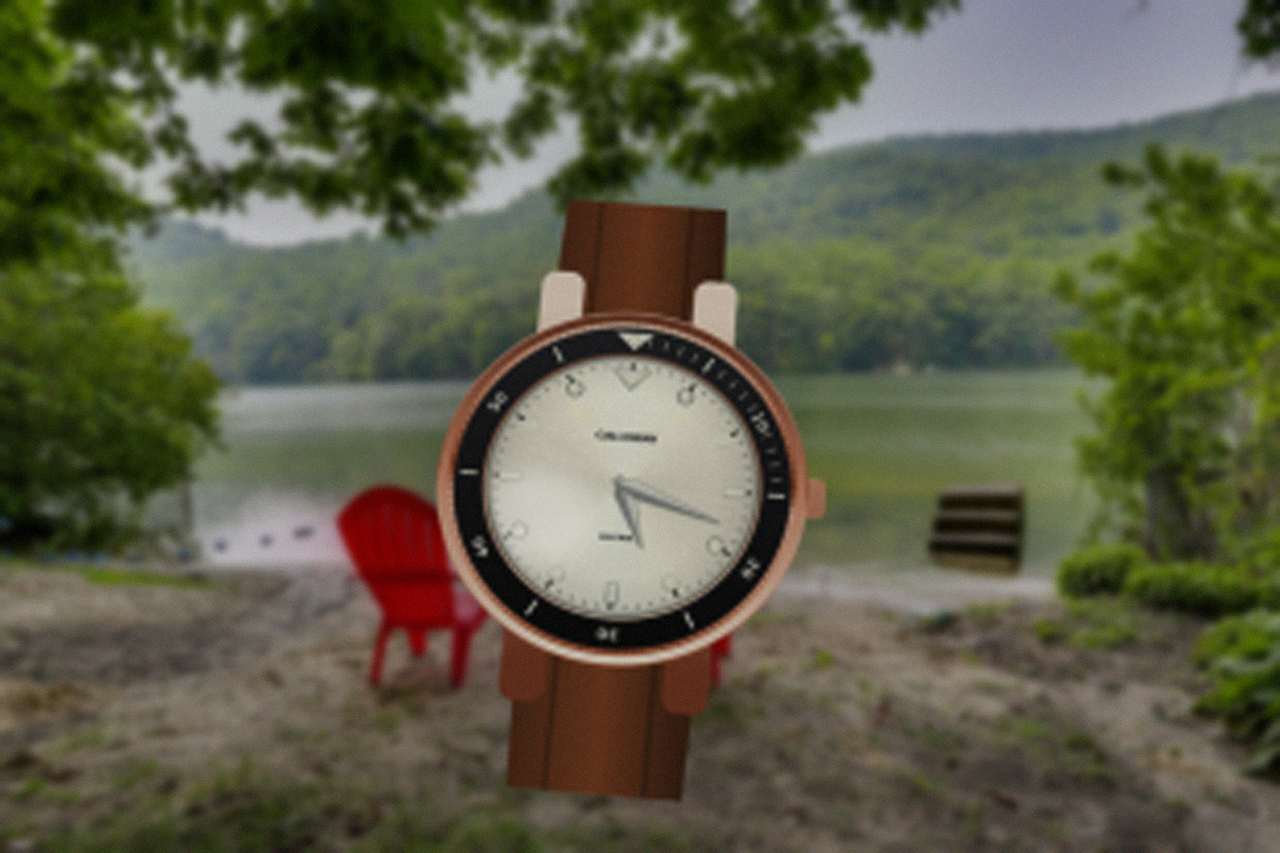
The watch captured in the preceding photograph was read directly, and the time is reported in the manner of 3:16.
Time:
5:18
